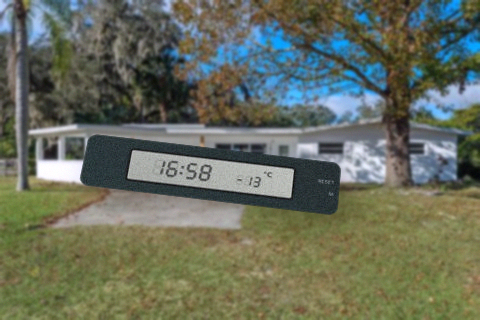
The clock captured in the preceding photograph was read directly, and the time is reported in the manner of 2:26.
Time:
16:58
